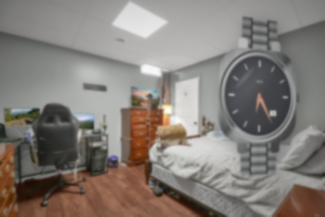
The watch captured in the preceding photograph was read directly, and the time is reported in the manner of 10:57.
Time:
6:25
